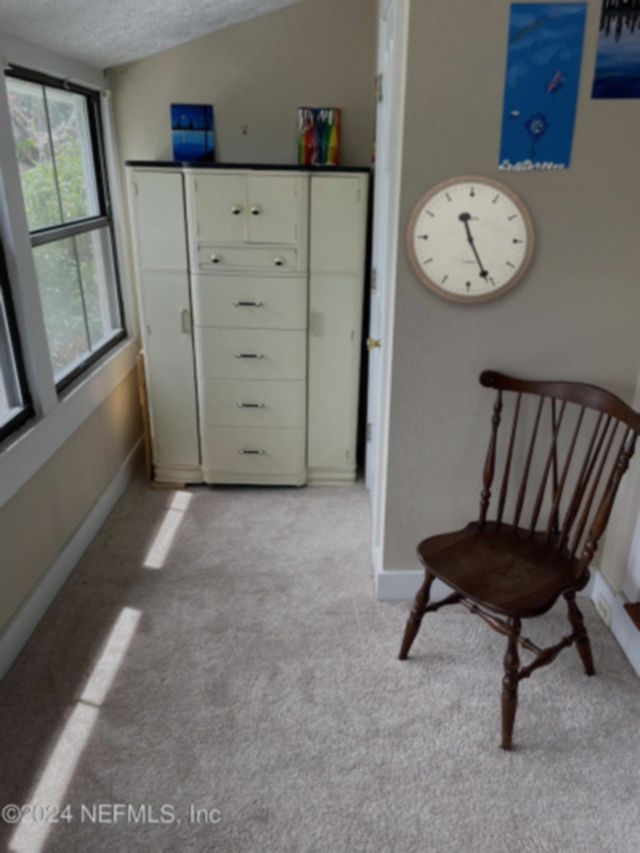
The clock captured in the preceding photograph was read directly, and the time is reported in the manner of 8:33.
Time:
11:26
